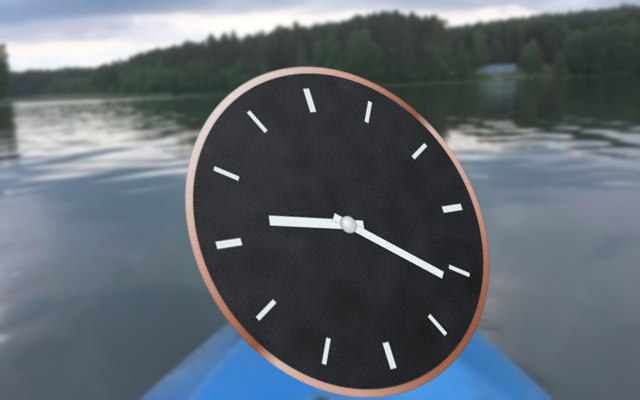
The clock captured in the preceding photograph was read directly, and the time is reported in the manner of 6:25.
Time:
9:21
